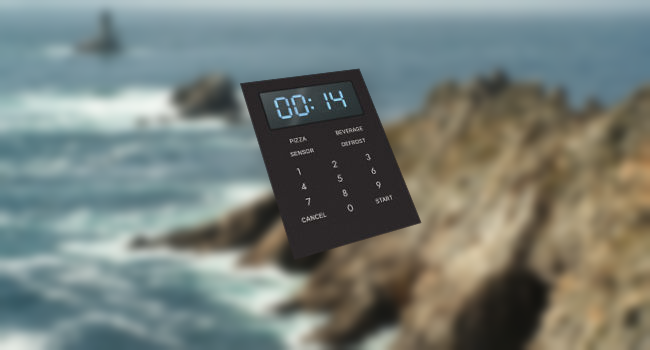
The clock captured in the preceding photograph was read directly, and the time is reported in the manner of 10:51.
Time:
0:14
